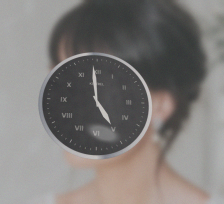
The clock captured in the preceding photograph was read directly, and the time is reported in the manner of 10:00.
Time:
4:59
